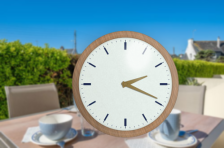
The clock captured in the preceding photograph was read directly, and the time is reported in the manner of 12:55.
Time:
2:19
